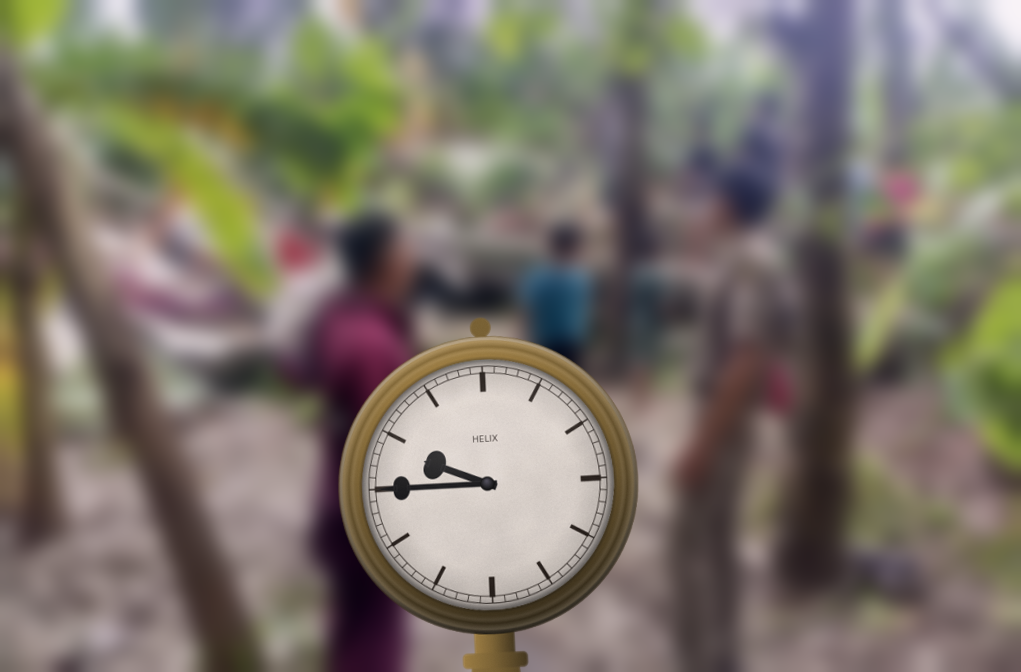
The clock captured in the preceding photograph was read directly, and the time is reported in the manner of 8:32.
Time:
9:45
